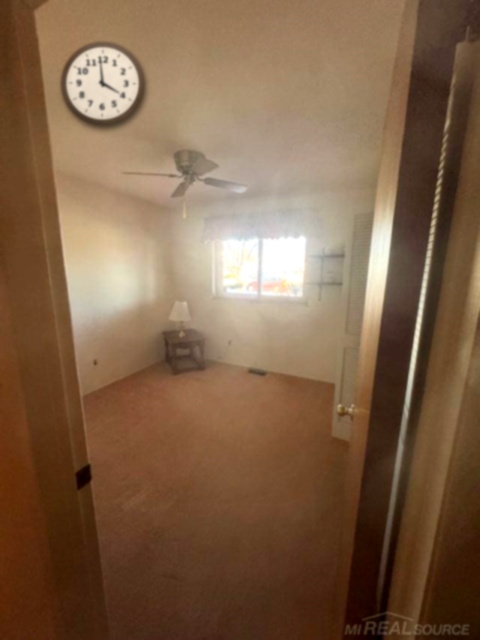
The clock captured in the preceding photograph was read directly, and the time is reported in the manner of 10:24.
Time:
3:59
